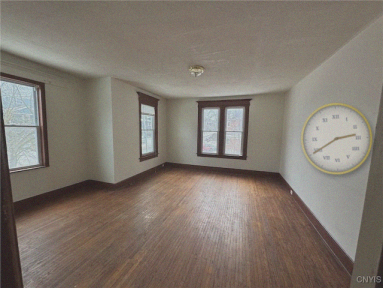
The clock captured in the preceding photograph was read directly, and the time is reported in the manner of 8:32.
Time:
2:40
